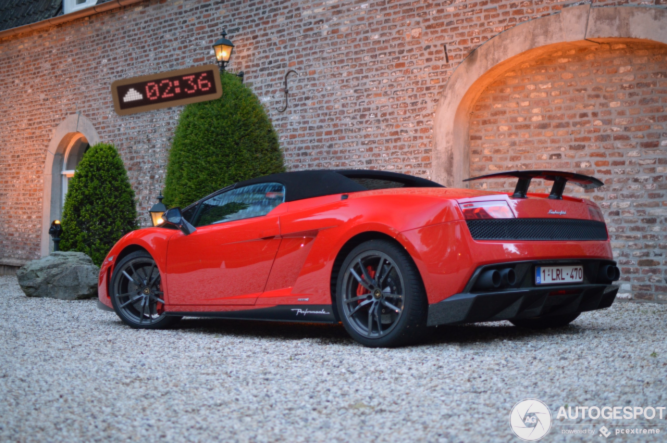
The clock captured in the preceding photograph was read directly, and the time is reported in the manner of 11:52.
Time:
2:36
